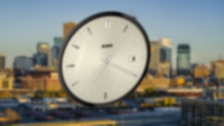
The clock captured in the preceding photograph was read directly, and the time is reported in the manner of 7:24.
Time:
7:20
